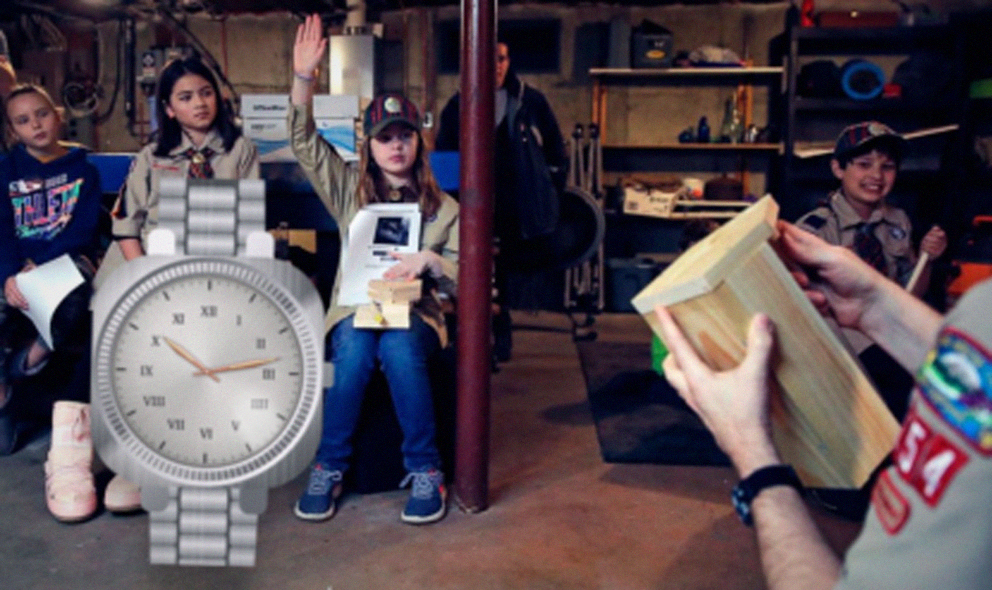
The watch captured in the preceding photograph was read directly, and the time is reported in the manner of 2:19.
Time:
10:13
